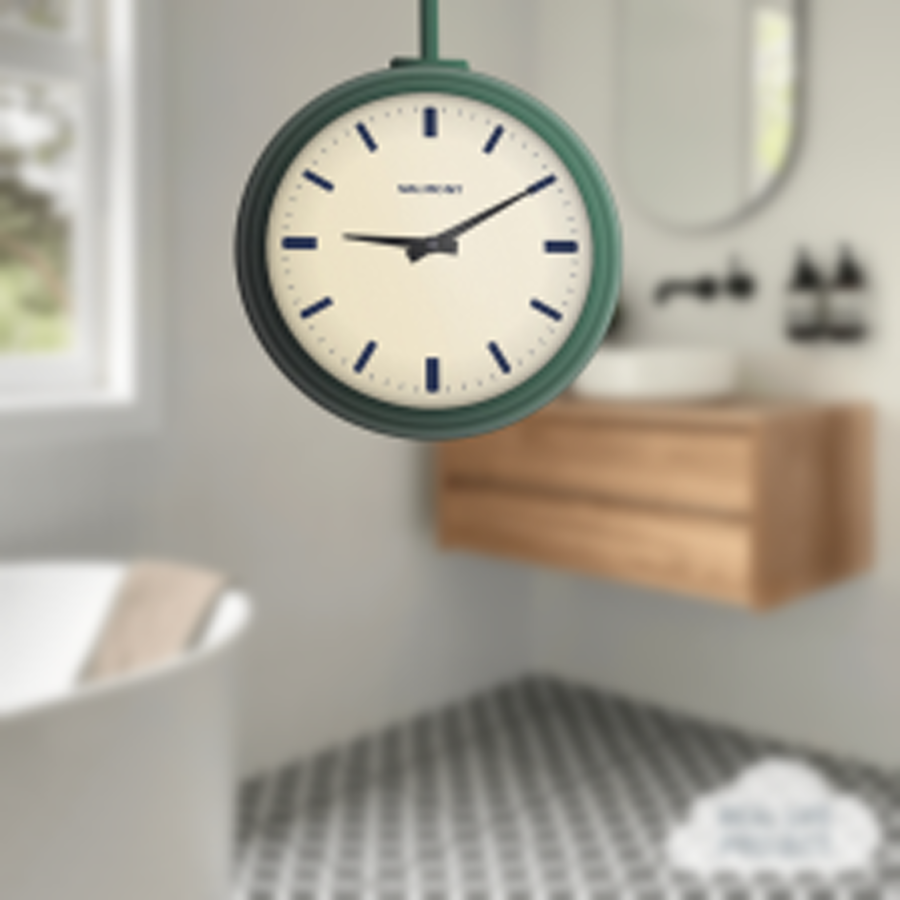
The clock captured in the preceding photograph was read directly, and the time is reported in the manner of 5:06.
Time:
9:10
